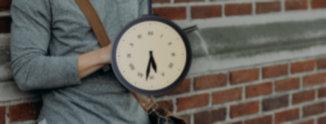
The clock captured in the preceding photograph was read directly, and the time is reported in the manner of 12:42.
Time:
5:32
